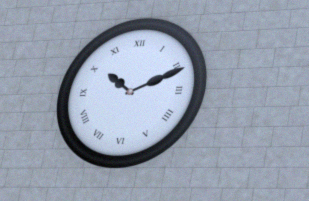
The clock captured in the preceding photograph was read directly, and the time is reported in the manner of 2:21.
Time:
10:11
